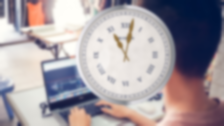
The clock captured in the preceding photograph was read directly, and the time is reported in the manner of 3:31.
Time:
11:02
